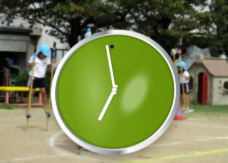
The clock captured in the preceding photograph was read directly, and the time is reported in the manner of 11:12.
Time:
6:59
